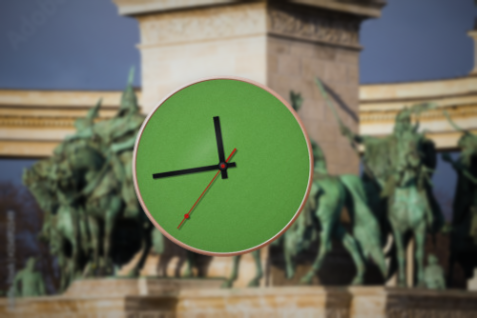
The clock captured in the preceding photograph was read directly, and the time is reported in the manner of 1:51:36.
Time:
11:43:36
